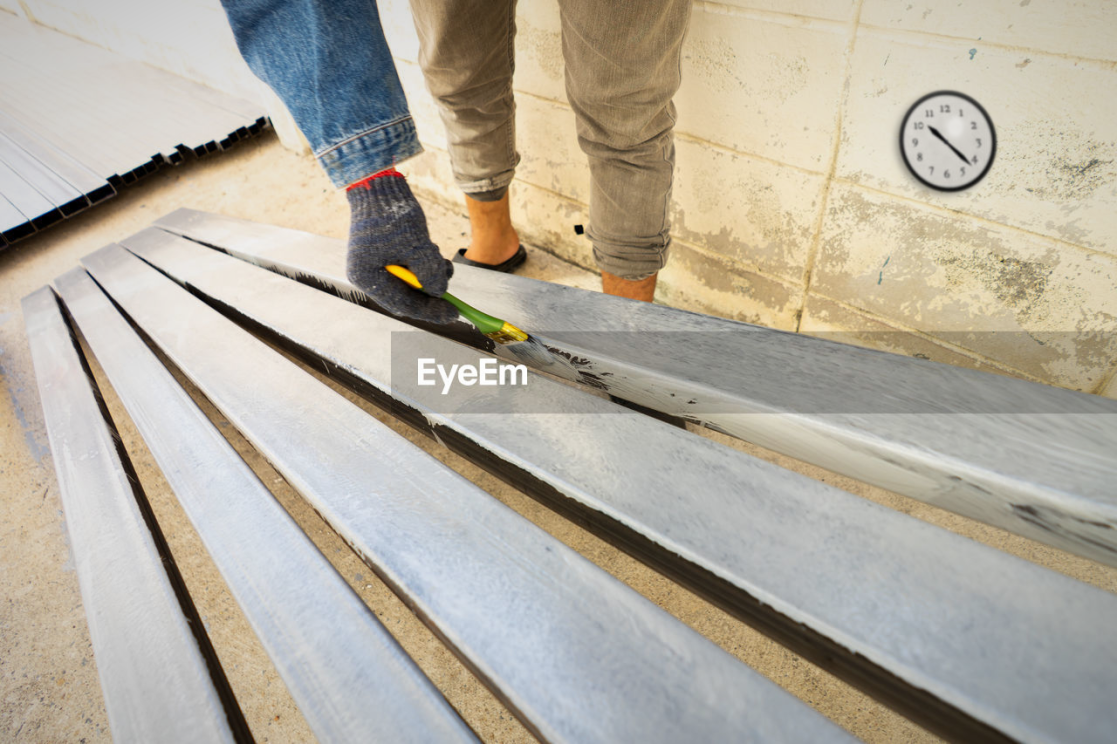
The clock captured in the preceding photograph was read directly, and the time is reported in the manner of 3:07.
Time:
10:22
